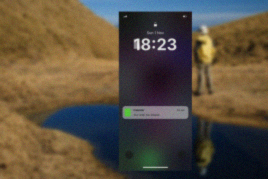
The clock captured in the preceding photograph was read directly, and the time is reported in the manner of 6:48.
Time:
18:23
